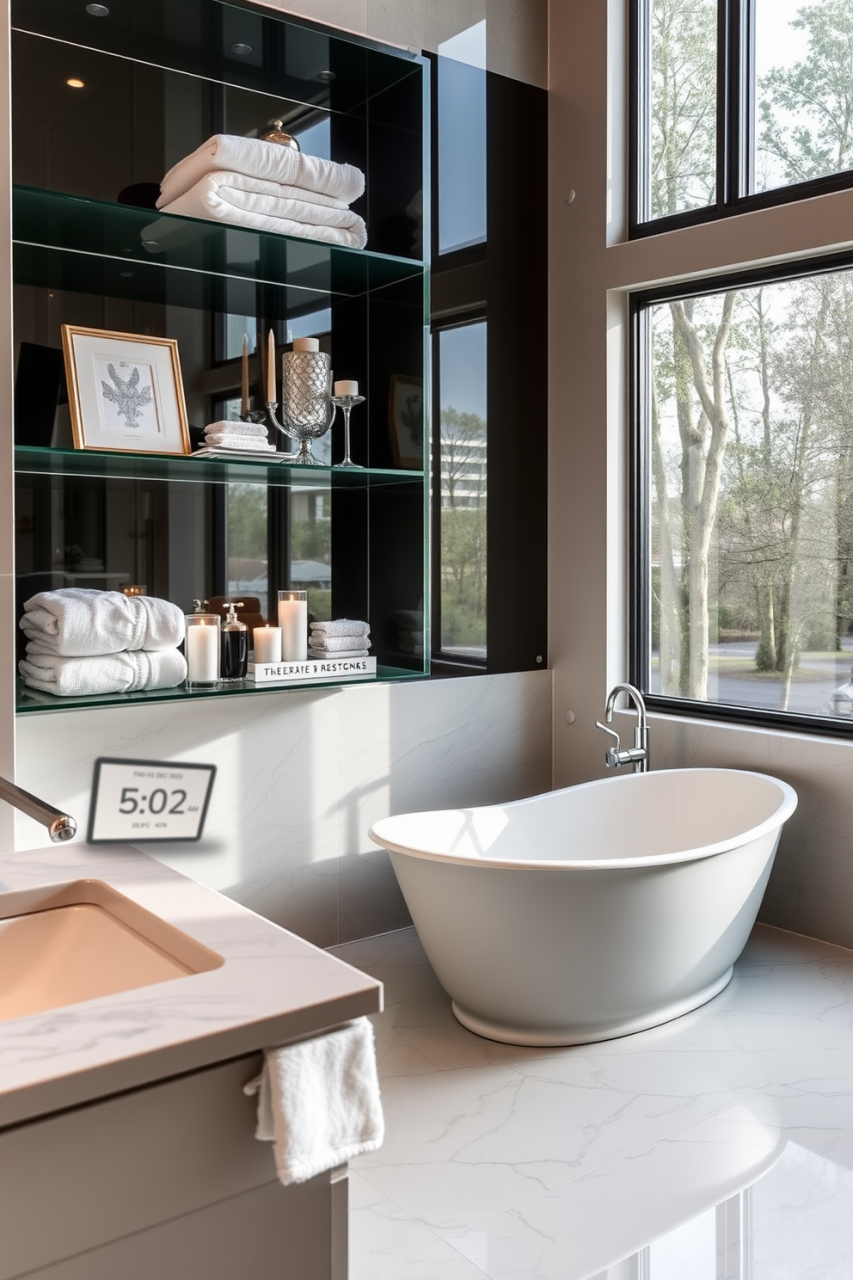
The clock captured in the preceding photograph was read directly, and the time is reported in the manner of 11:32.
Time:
5:02
